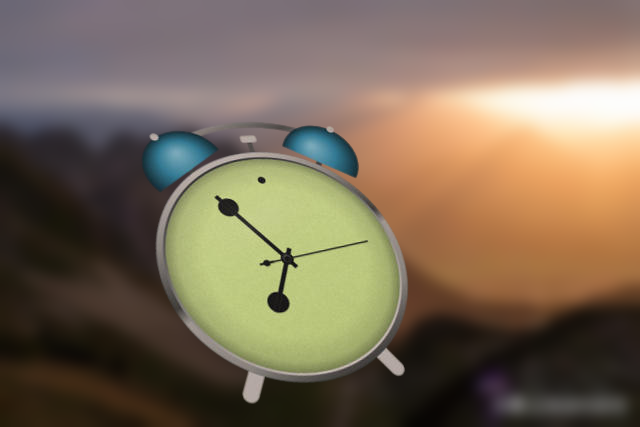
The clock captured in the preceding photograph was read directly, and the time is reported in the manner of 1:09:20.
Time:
6:54:14
